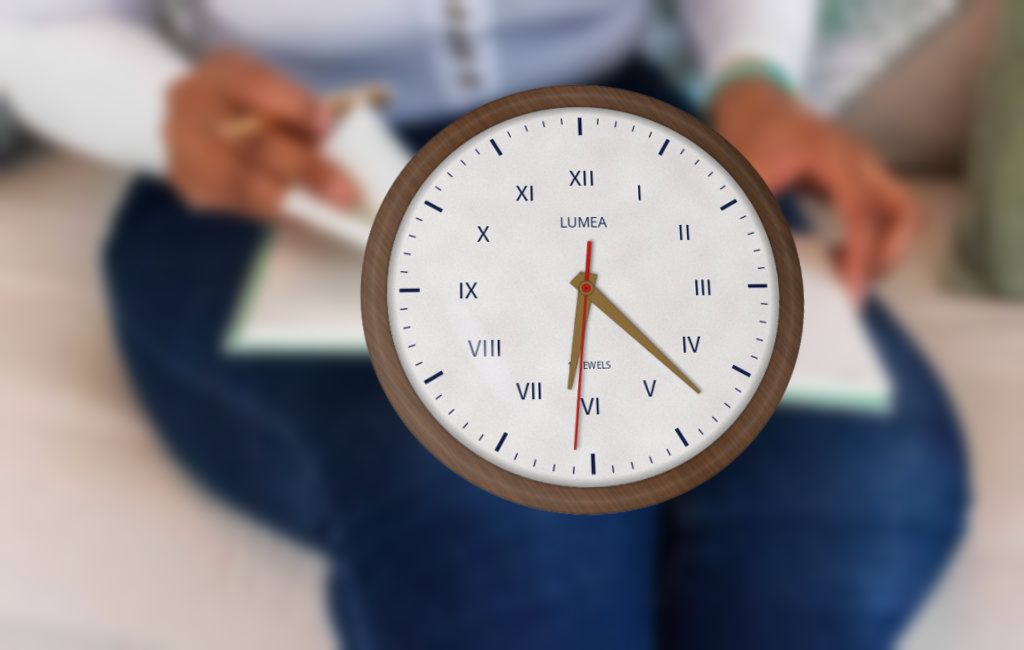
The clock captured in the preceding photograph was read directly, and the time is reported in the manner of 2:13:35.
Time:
6:22:31
